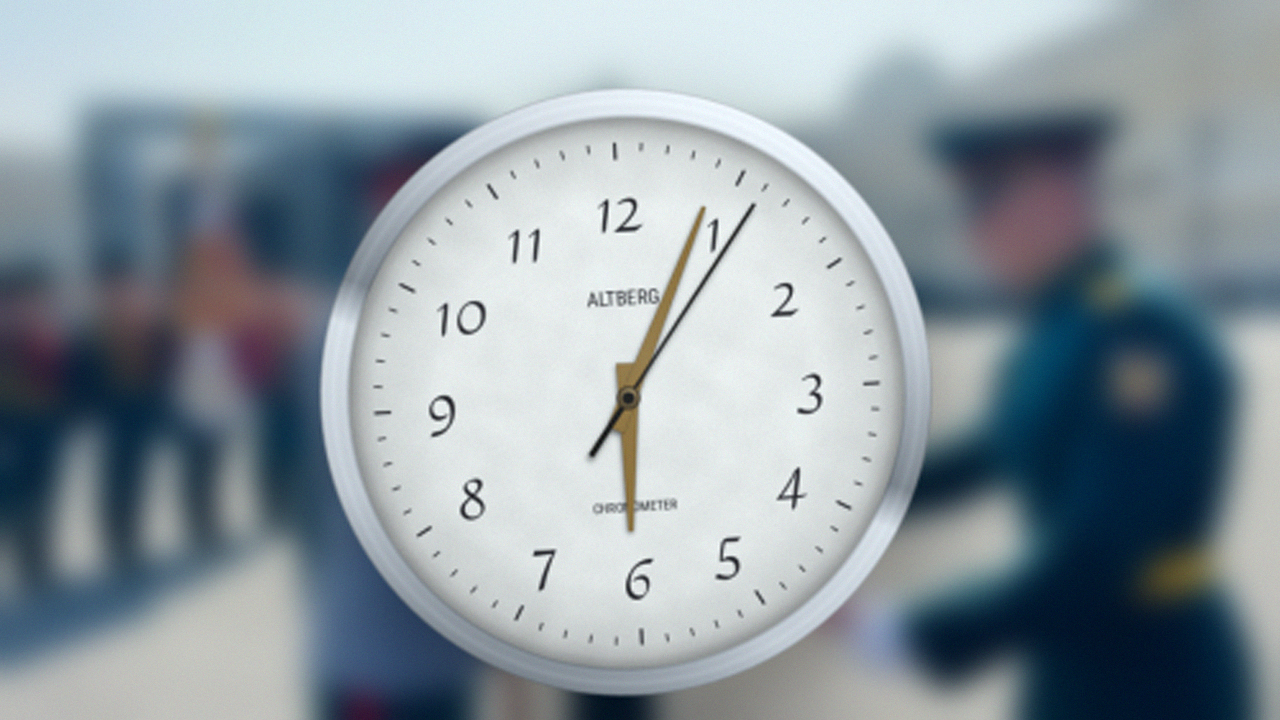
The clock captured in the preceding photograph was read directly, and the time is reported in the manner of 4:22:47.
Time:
6:04:06
